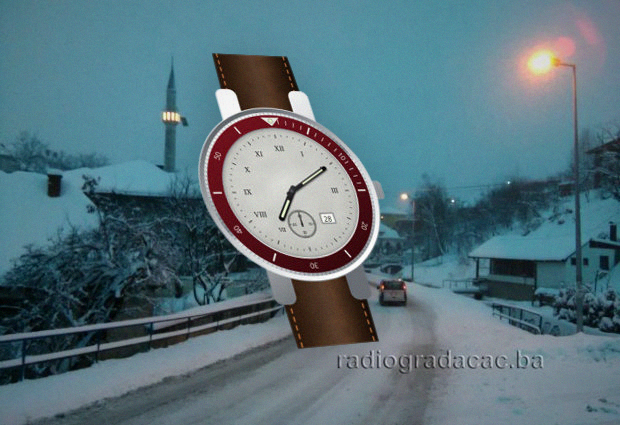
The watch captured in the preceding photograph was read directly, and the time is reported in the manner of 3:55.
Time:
7:10
